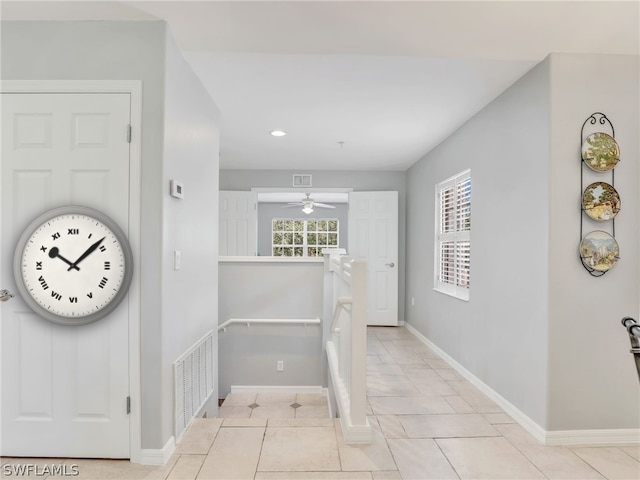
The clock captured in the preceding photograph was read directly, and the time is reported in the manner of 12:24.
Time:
10:08
